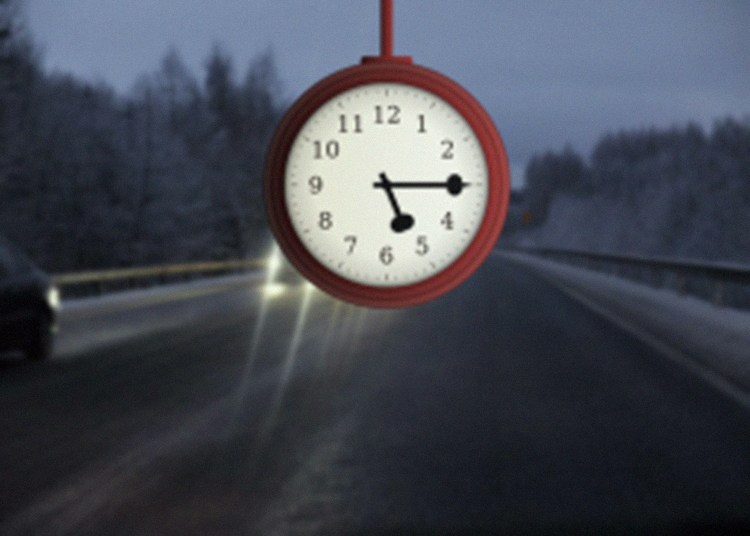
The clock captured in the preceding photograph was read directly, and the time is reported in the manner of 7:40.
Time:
5:15
